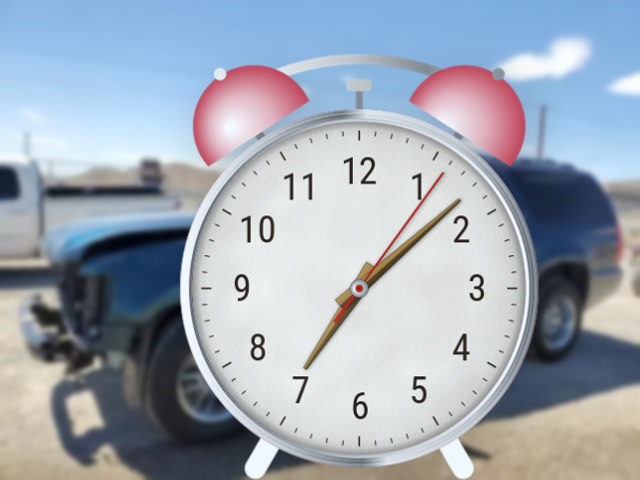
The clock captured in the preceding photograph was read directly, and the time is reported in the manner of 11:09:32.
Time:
7:08:06
